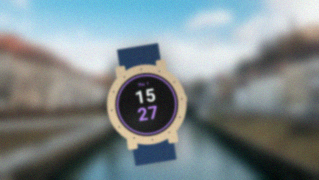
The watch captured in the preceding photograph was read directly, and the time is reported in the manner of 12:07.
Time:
15:27
